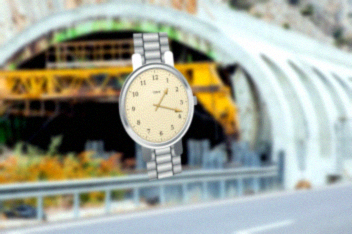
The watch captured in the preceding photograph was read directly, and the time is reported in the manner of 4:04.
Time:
1:18
